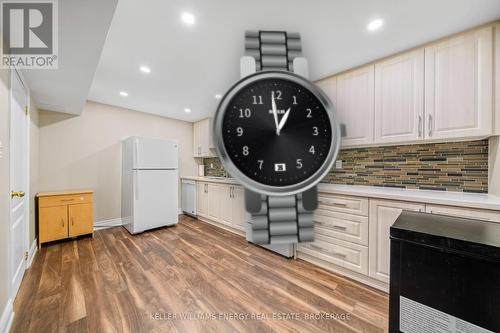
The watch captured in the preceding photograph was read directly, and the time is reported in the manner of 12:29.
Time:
12:59
